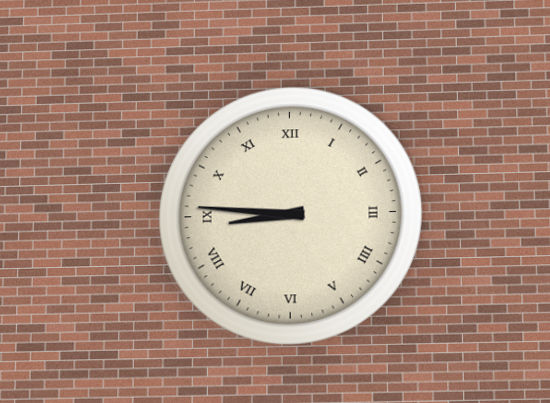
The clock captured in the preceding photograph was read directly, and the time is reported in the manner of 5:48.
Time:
8:46
